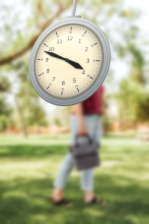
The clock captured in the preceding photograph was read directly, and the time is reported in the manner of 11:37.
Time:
3:48
